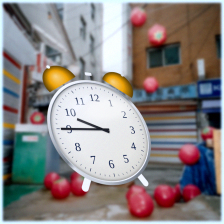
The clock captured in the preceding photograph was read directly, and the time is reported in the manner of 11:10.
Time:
9:45
